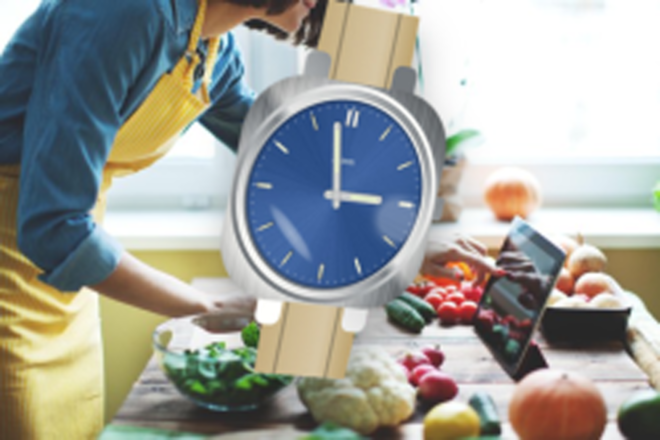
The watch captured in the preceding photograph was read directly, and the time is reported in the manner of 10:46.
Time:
2:58
